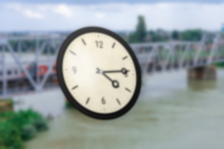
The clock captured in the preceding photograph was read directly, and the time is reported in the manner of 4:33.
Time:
4:14
